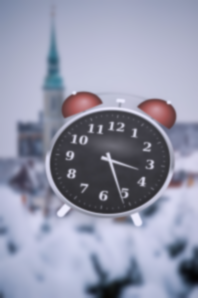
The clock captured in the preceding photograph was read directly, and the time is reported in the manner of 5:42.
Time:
3:26
